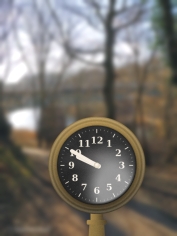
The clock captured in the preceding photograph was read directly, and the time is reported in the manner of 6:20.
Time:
9:50
